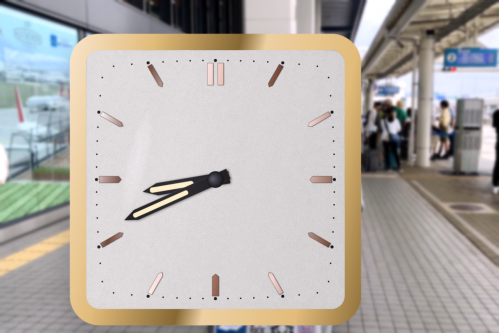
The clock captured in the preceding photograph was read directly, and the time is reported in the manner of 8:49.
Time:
8:41
